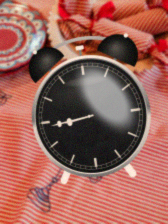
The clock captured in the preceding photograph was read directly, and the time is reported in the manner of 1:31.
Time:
8:44
